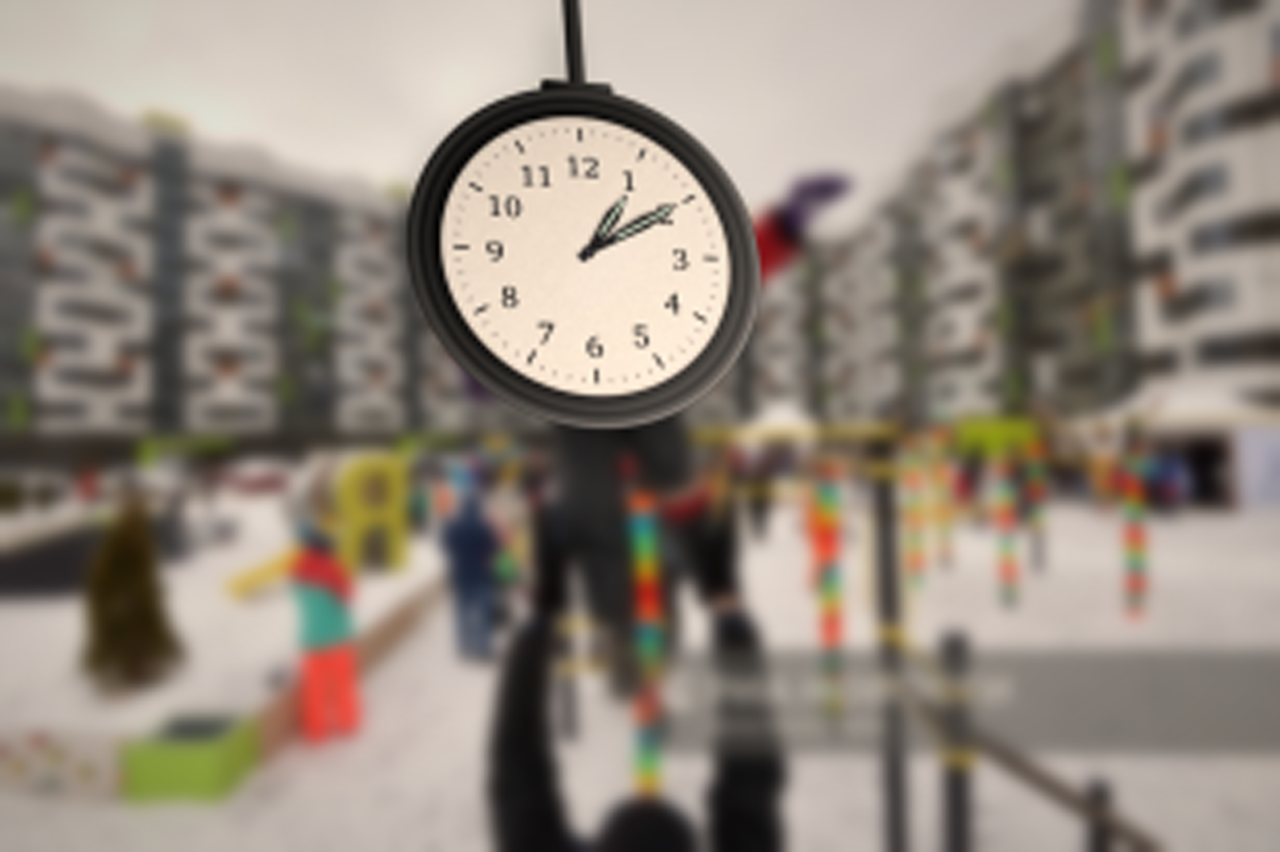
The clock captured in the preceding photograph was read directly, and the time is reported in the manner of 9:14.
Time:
1:10
